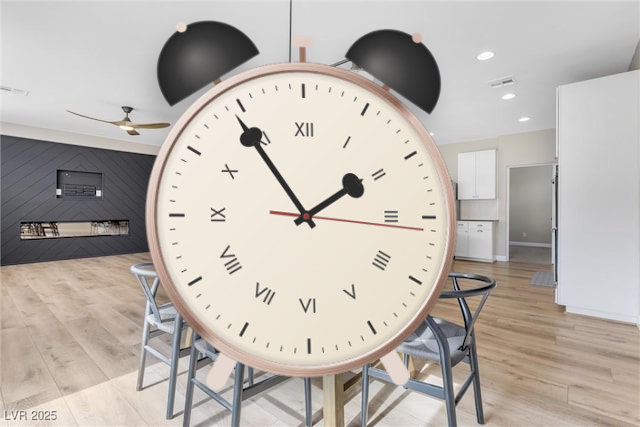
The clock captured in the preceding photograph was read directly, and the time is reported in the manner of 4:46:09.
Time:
1:54:16
